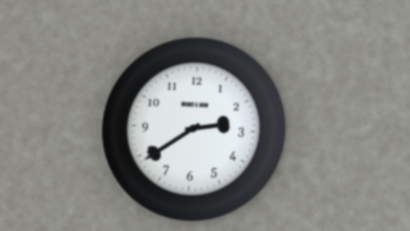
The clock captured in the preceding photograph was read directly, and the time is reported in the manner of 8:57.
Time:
2:39
